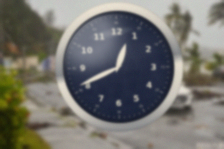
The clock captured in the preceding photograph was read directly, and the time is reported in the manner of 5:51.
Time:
12:41
